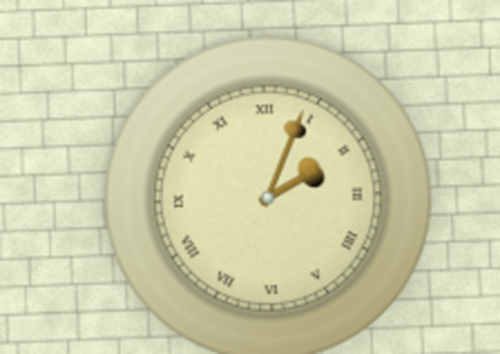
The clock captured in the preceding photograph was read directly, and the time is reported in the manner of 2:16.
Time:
2:04
